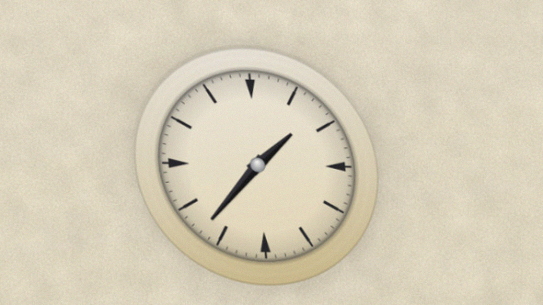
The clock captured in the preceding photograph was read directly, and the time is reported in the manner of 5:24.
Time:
1:37
